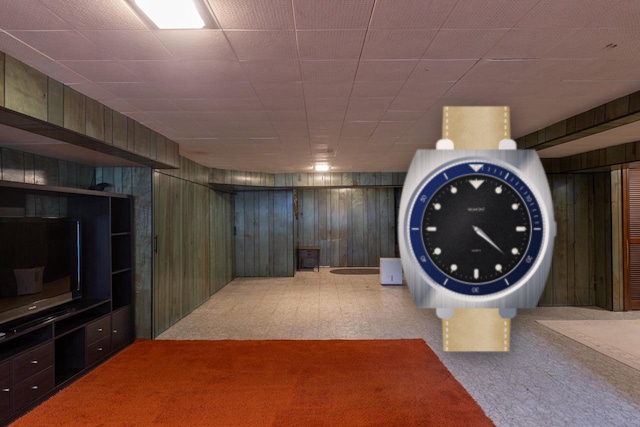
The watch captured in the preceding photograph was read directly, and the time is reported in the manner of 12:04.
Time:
4:22
